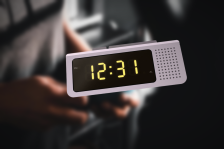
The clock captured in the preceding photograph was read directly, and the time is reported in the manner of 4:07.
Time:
12:31
